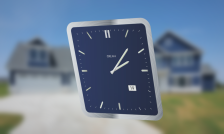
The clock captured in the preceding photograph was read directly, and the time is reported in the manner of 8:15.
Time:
2:07
